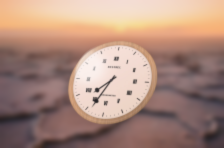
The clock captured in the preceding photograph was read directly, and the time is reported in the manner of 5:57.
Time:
7:34
